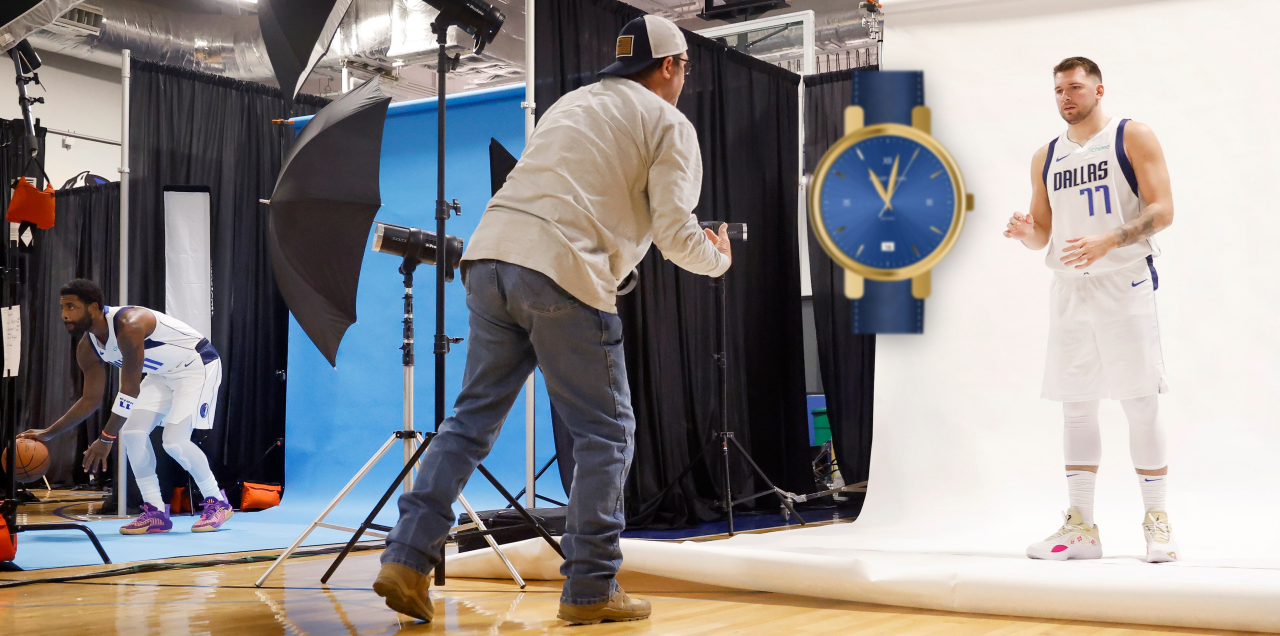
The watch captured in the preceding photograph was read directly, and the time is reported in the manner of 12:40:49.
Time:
11:02:05
